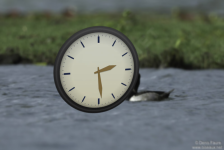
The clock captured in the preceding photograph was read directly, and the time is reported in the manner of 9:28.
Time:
2:29
